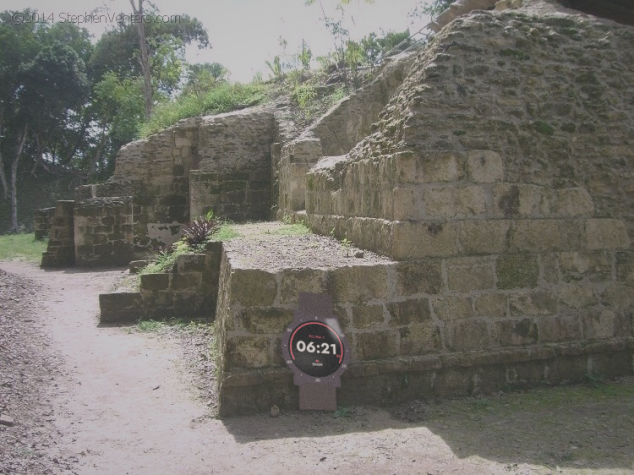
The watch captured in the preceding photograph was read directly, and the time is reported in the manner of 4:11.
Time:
6:21
